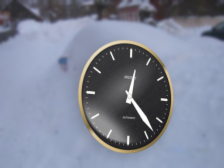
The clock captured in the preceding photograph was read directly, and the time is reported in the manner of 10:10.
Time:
12:23
